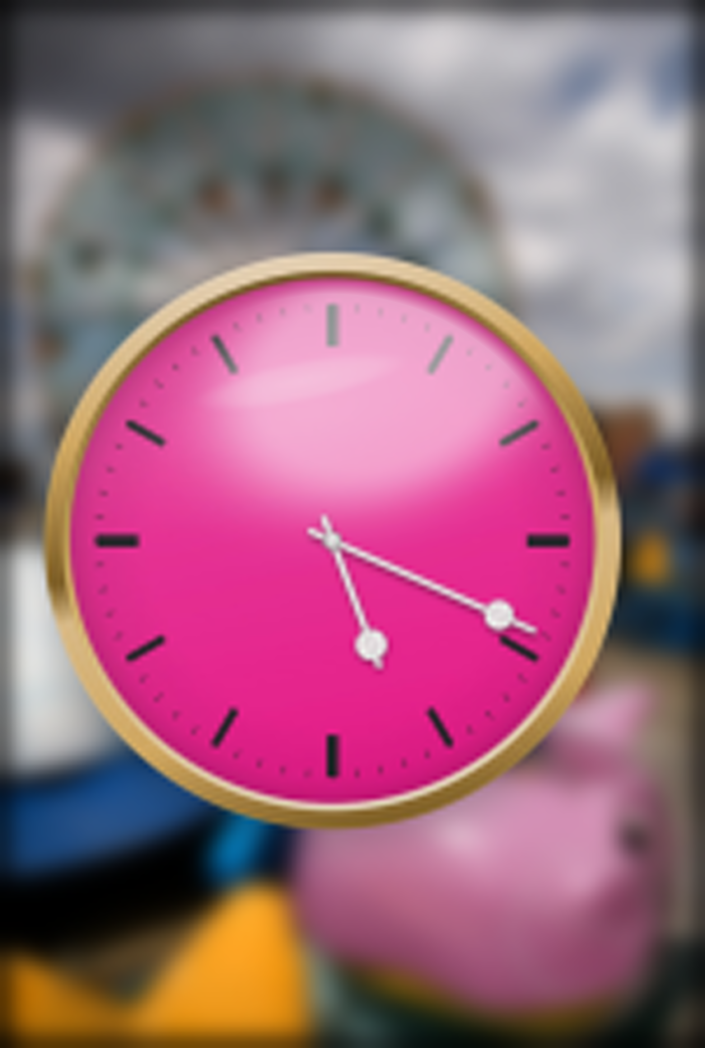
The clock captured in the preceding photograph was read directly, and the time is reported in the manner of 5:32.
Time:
5:19
